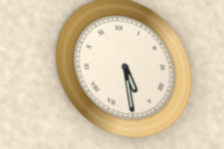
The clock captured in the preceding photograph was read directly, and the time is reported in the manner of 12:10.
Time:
5:30
